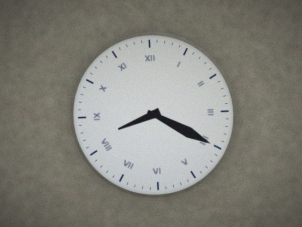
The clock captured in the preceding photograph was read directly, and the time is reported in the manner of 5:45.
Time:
8:20
